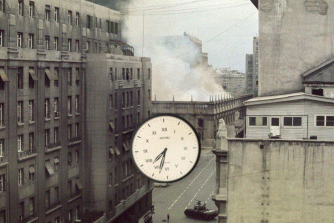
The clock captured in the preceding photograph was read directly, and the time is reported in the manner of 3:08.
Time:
7:33
